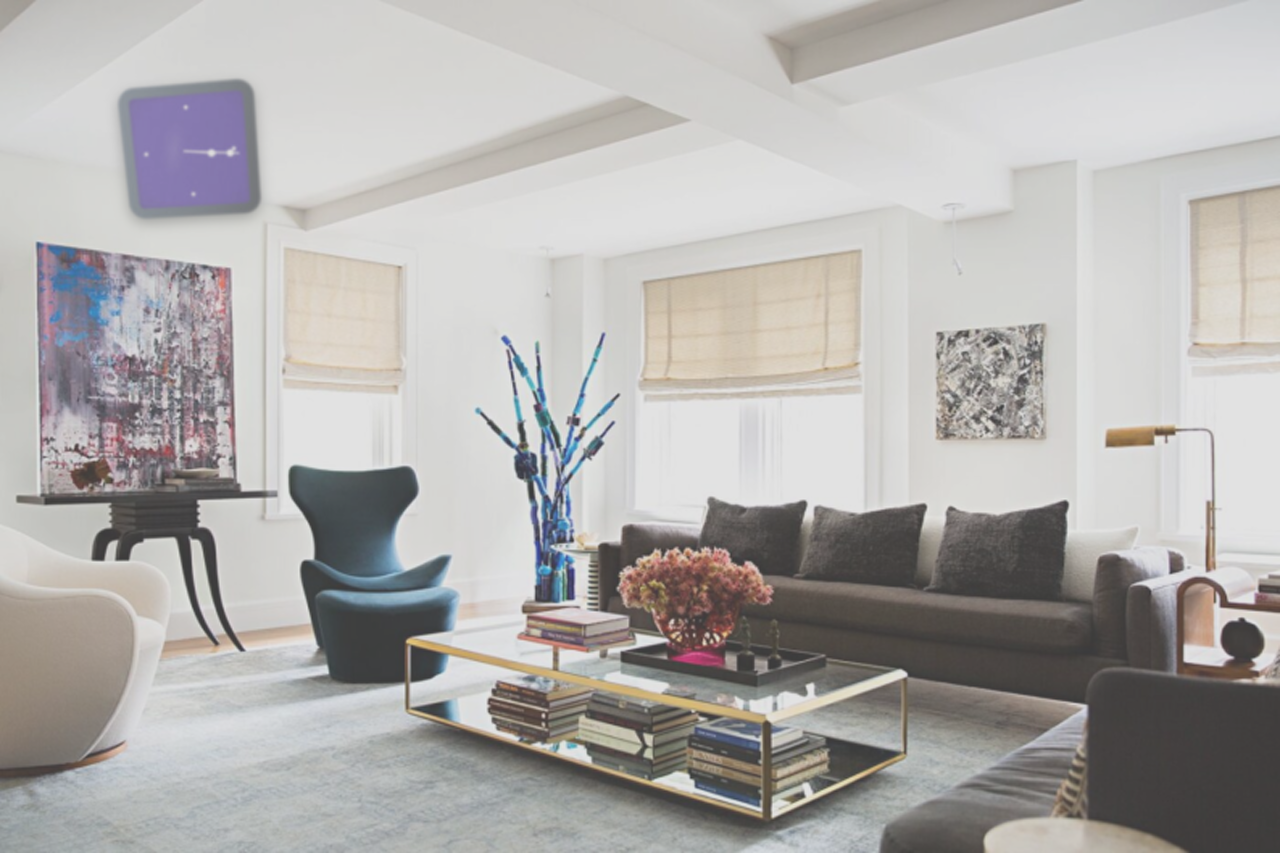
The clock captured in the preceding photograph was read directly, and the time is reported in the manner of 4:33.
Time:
3:16
